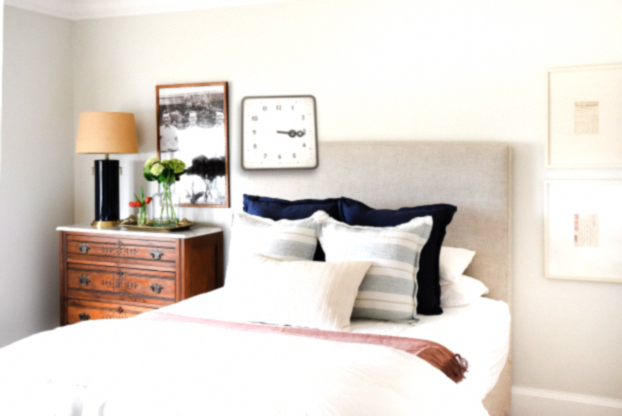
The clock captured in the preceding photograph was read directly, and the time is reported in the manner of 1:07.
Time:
3:16
